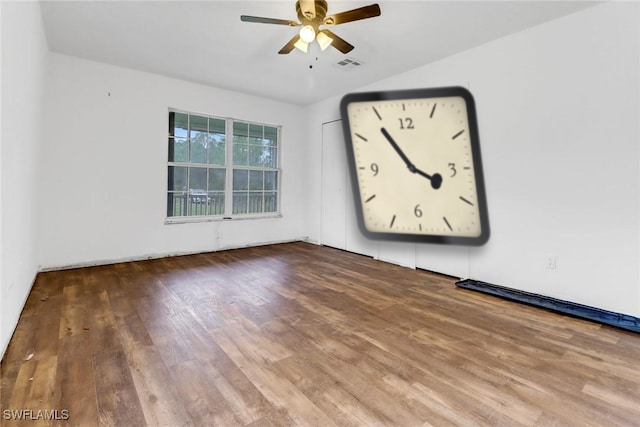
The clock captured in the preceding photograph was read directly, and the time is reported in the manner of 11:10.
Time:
3:54
